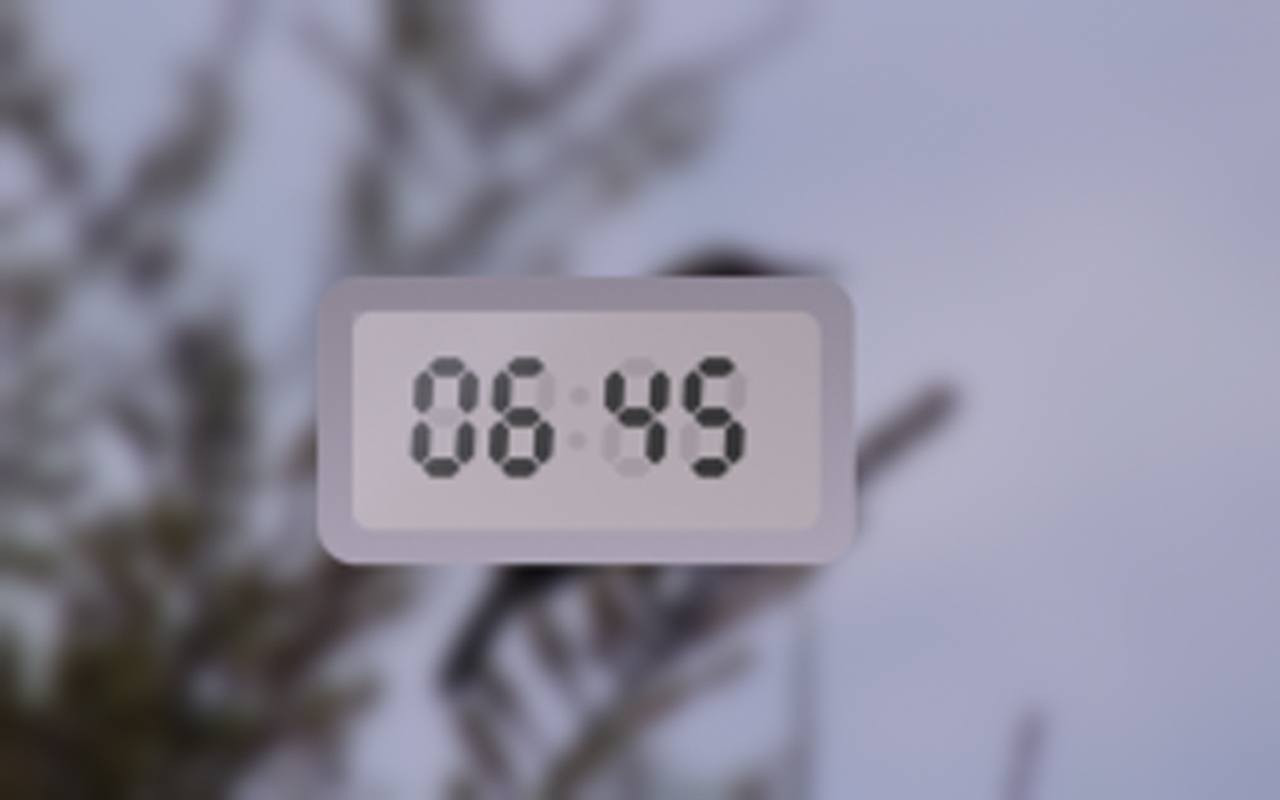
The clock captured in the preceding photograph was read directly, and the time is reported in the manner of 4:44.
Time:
6:45
